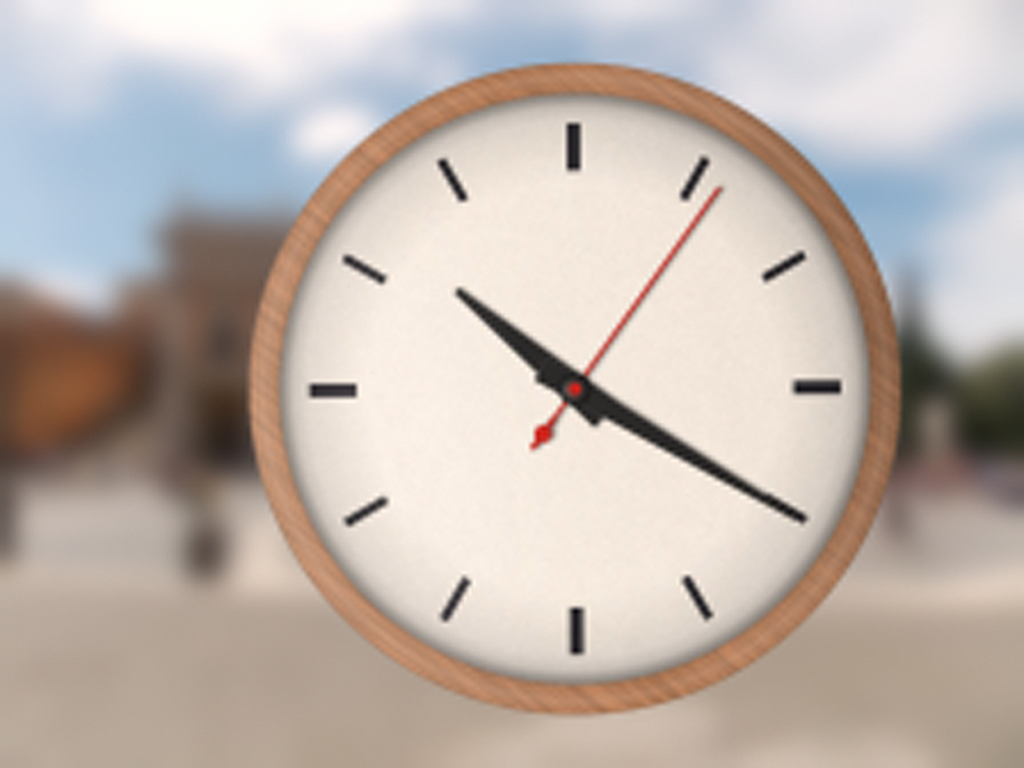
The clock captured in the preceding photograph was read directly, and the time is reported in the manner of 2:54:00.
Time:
10:20:06
